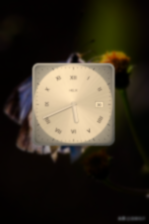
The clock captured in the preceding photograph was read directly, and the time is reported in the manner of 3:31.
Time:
5:41
